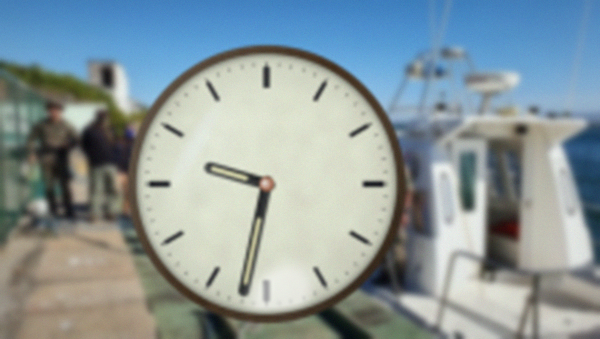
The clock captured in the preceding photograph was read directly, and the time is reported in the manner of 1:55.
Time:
9:32
